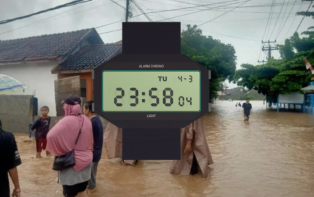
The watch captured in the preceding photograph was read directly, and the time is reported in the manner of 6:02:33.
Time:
23:58:04
